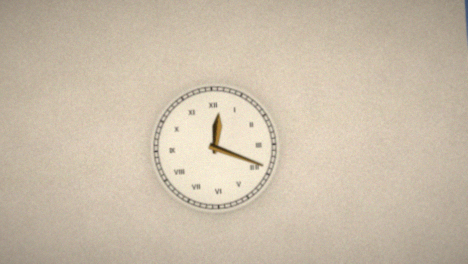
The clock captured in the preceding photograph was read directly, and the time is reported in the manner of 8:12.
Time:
12:19
